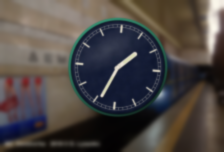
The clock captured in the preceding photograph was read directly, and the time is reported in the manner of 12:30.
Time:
1:34
